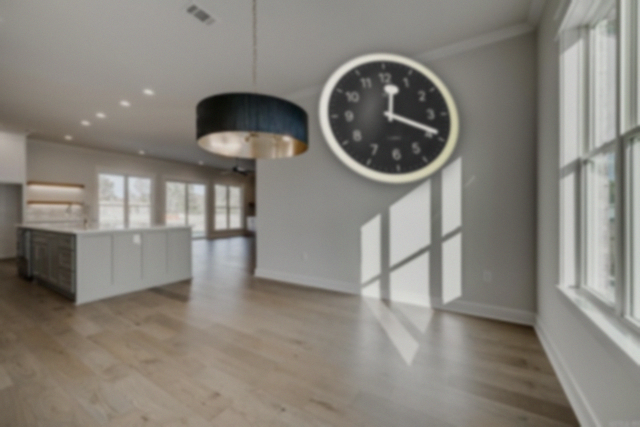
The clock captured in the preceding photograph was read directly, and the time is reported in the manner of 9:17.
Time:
12:19
